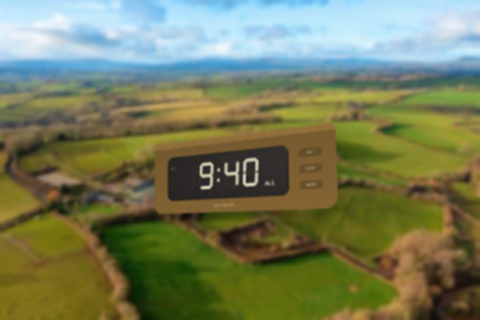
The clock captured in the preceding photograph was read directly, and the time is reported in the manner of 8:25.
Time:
9:40
